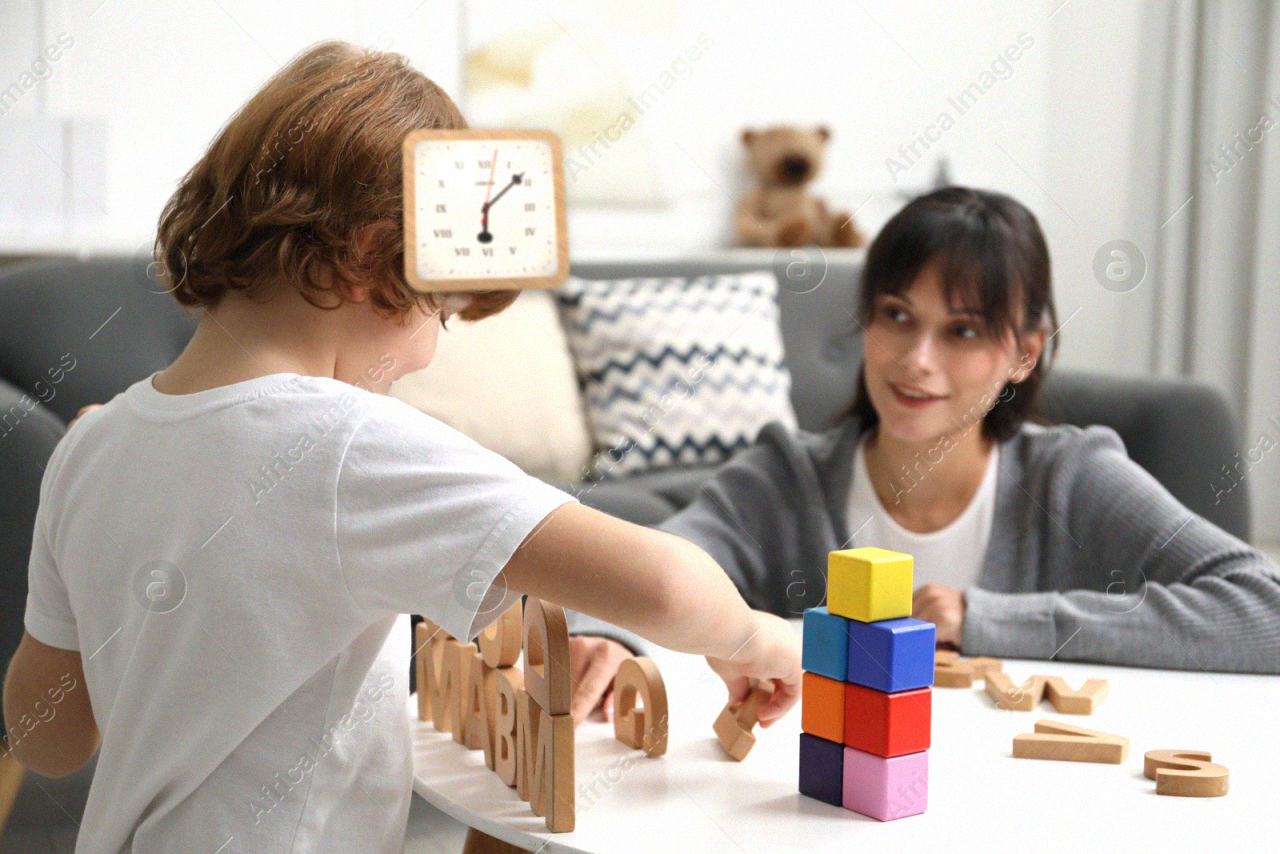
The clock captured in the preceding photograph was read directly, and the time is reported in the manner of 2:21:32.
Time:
6:08:02
